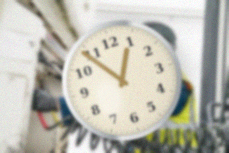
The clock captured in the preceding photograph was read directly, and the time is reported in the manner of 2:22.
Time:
12:54
